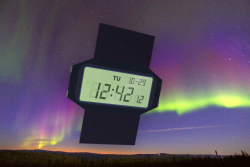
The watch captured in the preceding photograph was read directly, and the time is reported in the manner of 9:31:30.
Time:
12:42:12
